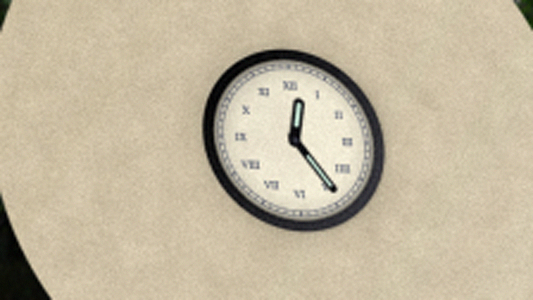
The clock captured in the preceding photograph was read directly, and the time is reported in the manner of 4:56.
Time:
12:24
